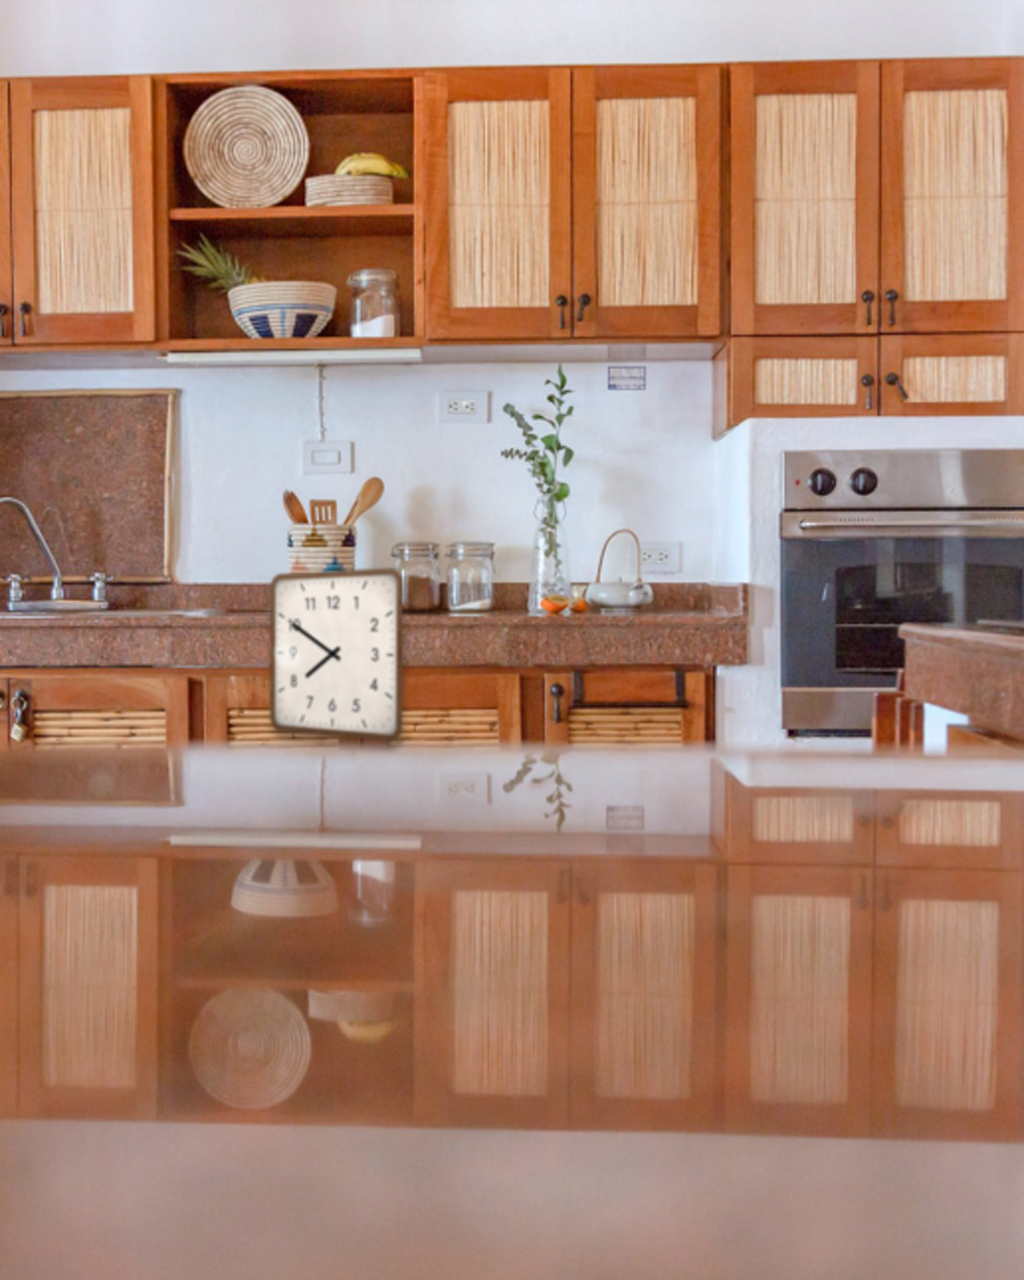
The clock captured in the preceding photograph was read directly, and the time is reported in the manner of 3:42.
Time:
7:50
